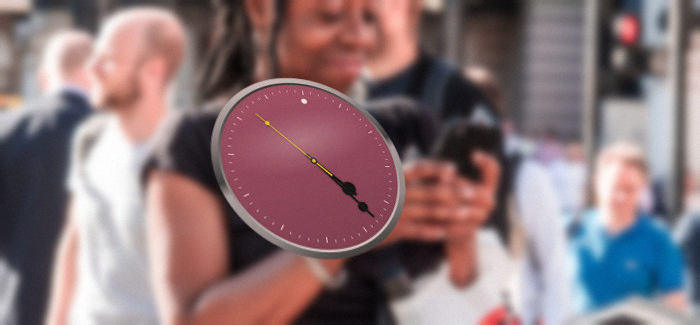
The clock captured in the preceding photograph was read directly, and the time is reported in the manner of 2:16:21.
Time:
4:22:52
